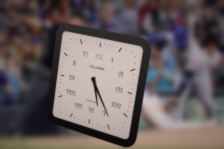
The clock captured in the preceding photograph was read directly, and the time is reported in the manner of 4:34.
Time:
5:24
